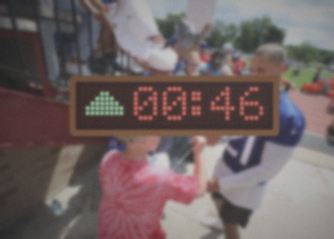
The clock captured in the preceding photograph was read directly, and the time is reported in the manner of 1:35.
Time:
0:46
